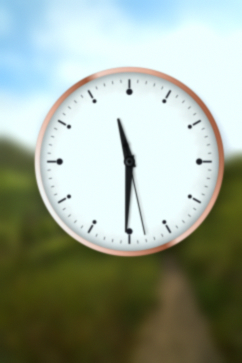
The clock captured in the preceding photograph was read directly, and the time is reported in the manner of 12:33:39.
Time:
11:30:28
